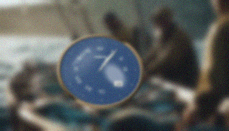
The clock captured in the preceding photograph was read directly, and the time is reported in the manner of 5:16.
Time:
1:06
